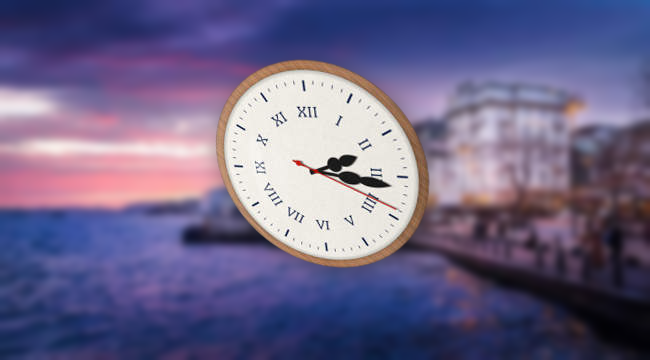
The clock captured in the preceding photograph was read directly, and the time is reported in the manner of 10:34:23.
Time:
2:16:19
